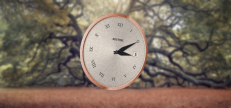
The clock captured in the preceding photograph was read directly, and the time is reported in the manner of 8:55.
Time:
3:10
